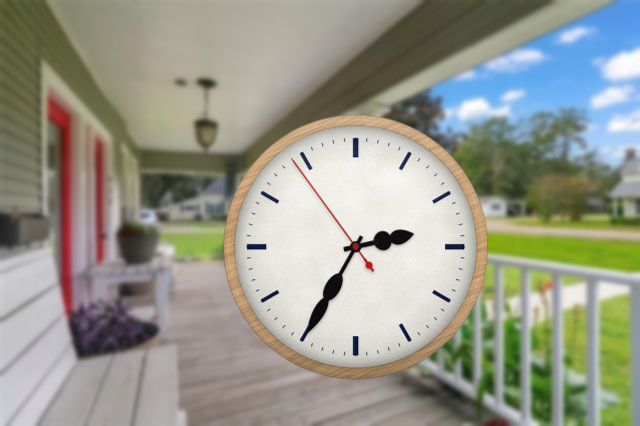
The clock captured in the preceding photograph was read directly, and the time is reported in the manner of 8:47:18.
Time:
2:34:54
